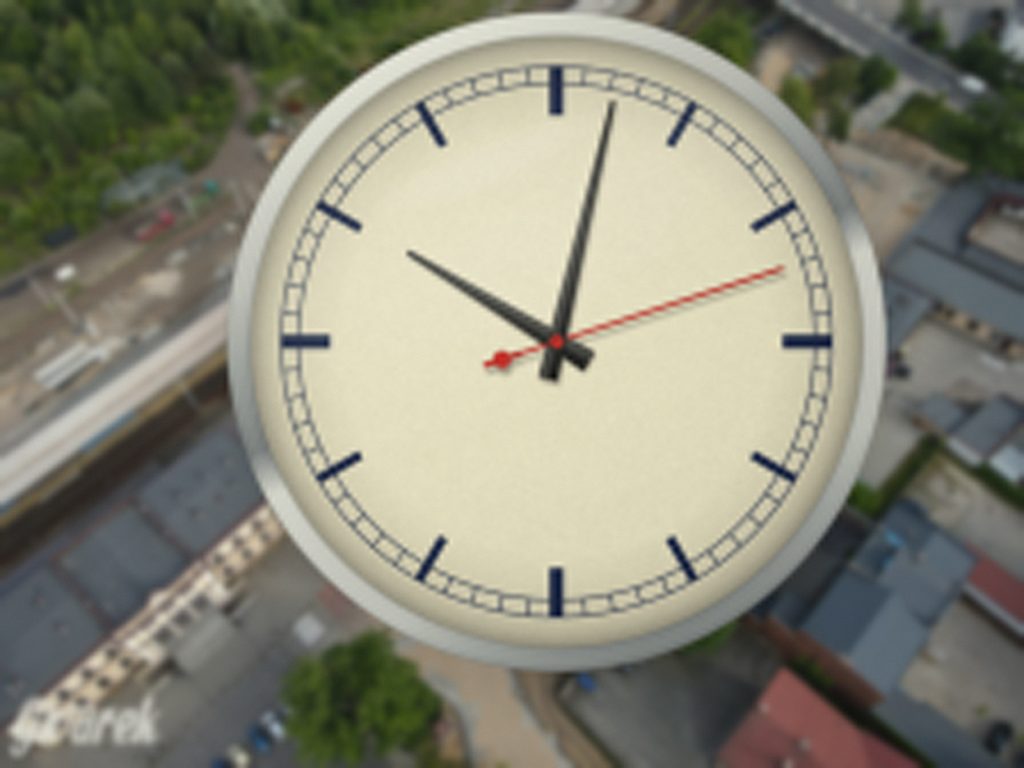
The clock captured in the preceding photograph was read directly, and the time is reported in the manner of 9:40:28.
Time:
10:02:12
